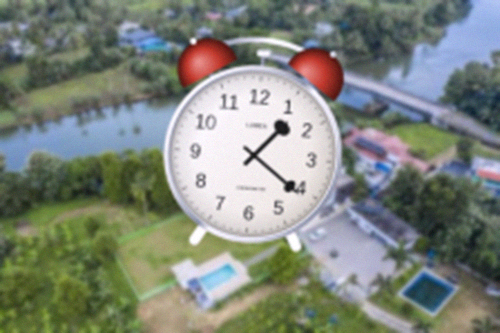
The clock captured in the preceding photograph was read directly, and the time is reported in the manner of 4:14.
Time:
1:21
